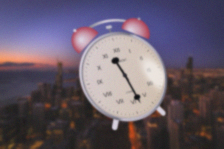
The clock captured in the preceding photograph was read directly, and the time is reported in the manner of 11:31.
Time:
11:28
